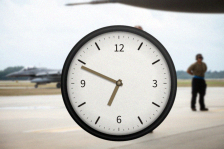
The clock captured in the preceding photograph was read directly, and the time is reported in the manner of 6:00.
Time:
6:49
